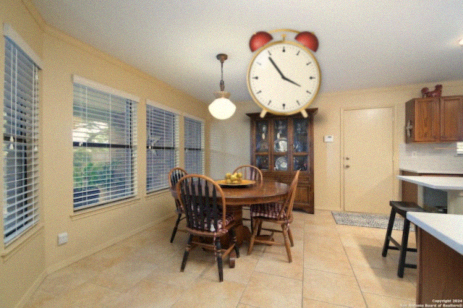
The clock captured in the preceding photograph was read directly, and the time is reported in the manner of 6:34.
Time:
3:54
